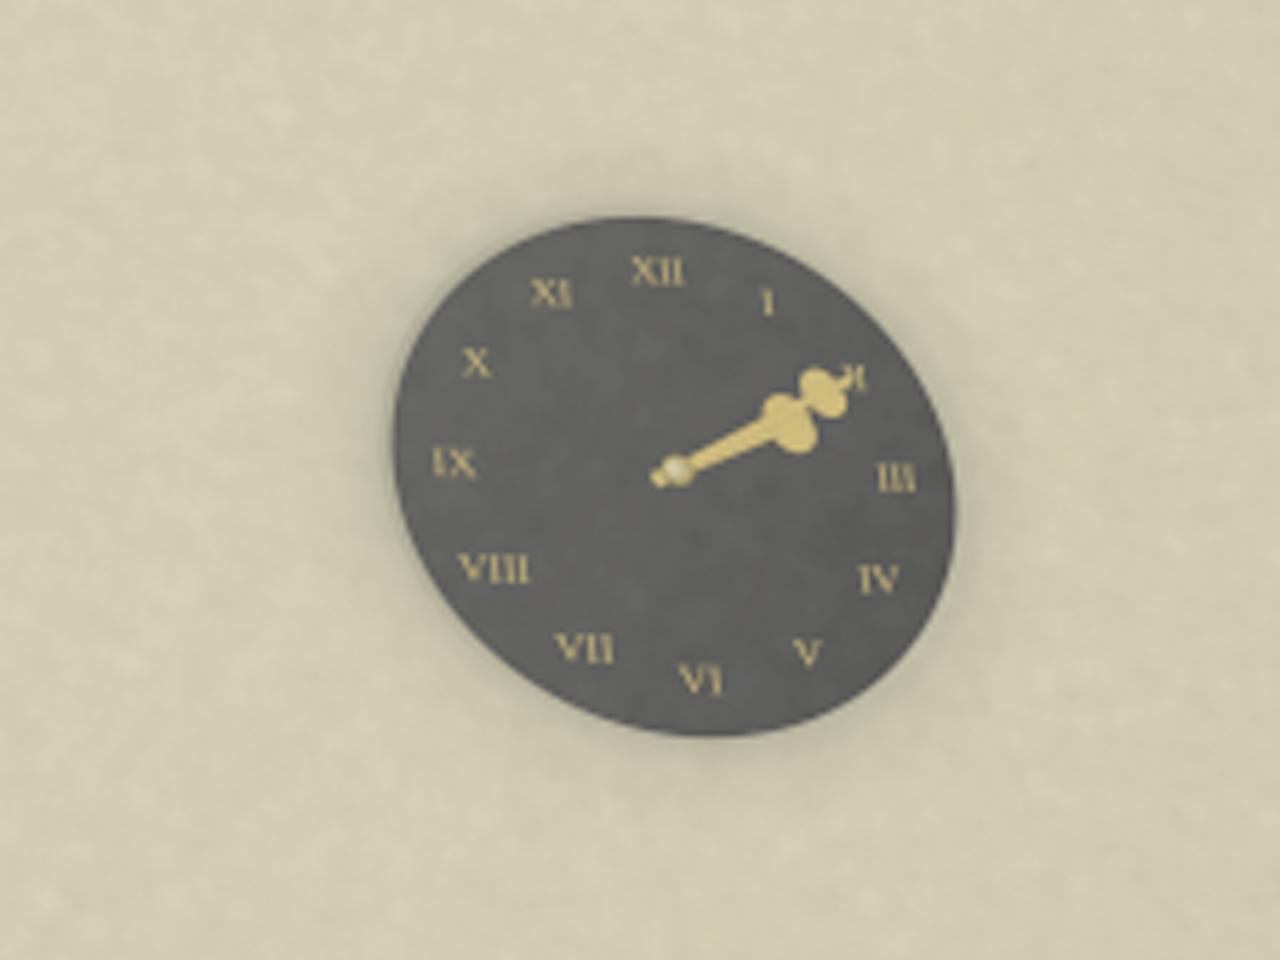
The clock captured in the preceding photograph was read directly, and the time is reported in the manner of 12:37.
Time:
2:10
